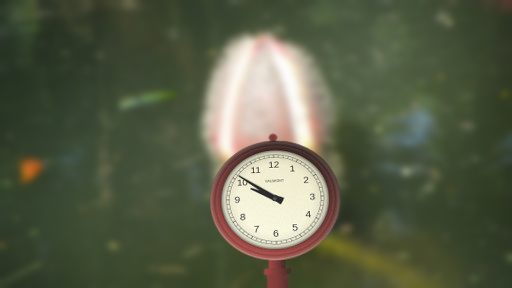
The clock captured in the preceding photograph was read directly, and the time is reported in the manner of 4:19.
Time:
9:51
